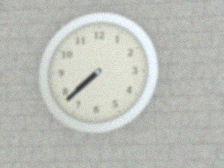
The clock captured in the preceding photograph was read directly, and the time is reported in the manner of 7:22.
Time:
7:38
